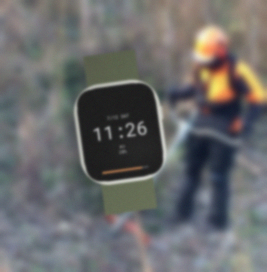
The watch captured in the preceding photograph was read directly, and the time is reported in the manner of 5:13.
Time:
11:26
